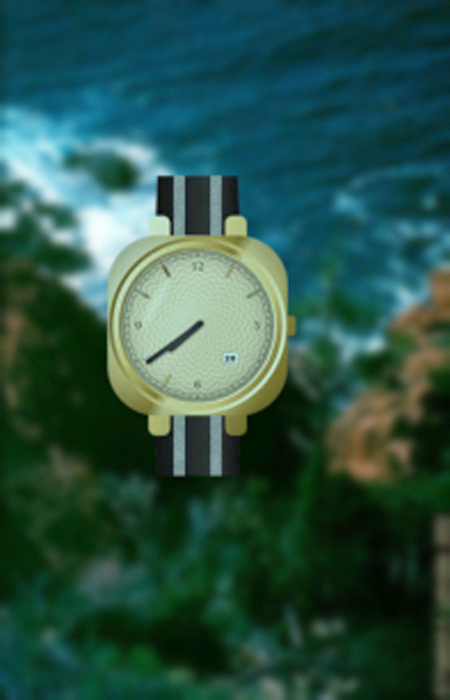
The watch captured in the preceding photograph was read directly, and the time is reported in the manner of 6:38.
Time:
7:39
